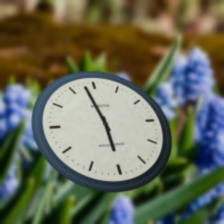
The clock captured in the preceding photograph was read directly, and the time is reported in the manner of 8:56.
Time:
5:58
